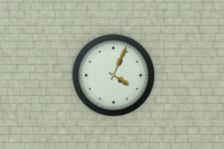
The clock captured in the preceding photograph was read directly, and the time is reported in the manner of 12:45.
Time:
4:04
